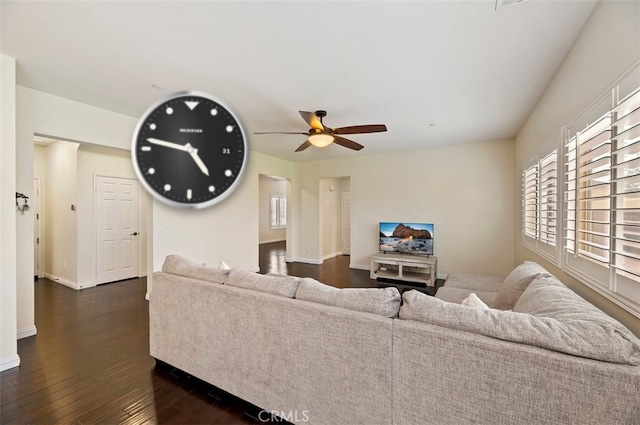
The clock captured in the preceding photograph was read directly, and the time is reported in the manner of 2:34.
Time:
4:47
